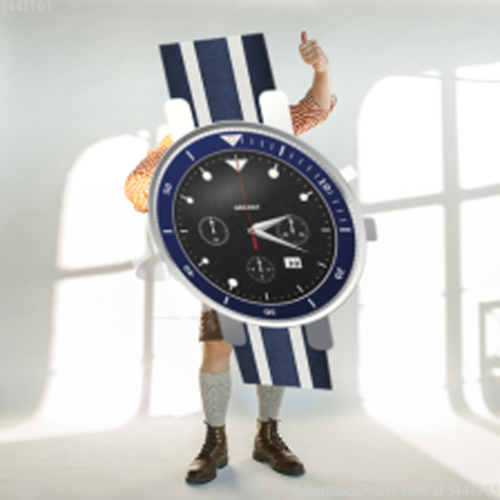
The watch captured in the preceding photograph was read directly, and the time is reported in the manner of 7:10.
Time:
2:19
